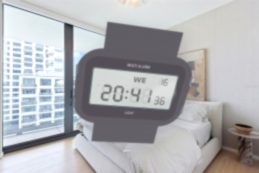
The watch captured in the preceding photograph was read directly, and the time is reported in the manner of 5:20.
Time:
20:41
